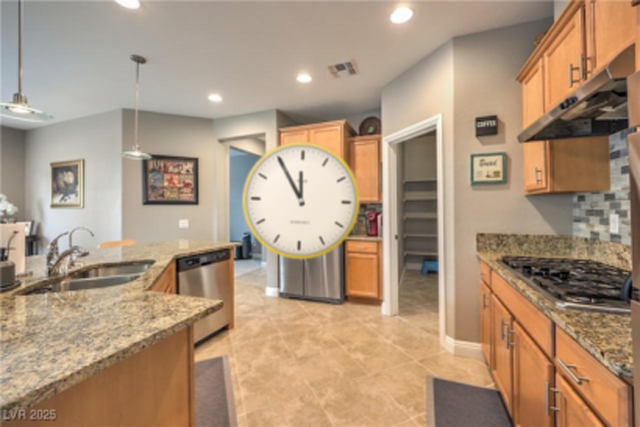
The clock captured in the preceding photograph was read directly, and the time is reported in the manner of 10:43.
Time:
11:55
